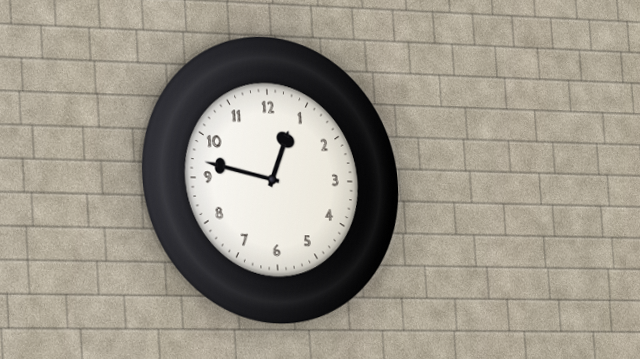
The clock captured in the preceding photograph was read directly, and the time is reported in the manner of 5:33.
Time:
12:47
